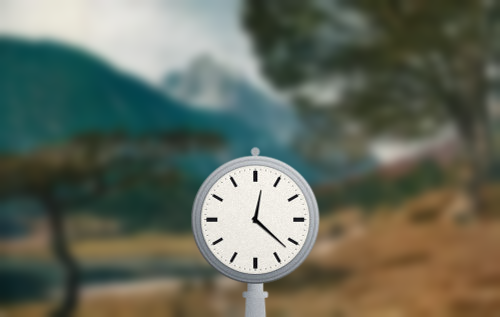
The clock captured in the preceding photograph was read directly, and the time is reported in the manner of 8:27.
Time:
12:22
